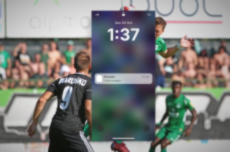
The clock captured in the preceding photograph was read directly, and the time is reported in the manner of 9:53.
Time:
1:37
